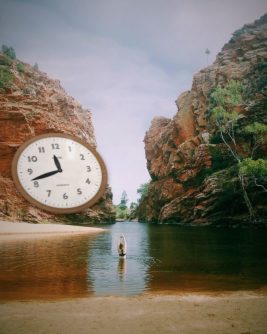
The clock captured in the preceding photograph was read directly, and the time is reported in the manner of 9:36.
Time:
11:42
